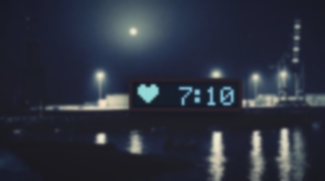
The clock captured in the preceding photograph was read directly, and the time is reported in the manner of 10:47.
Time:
7:10
